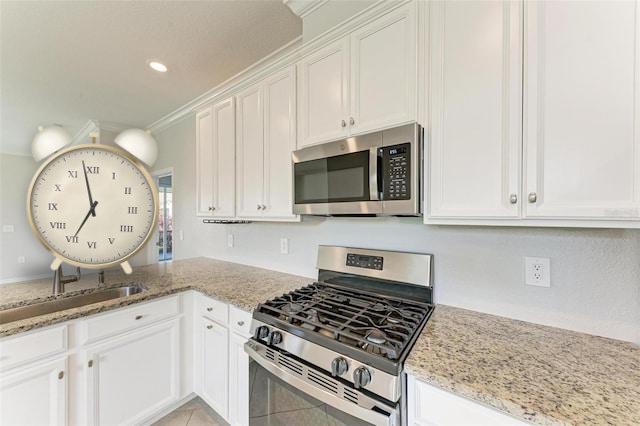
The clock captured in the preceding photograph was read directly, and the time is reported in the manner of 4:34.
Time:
6:58
